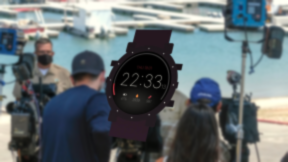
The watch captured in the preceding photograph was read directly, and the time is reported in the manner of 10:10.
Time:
22:33
